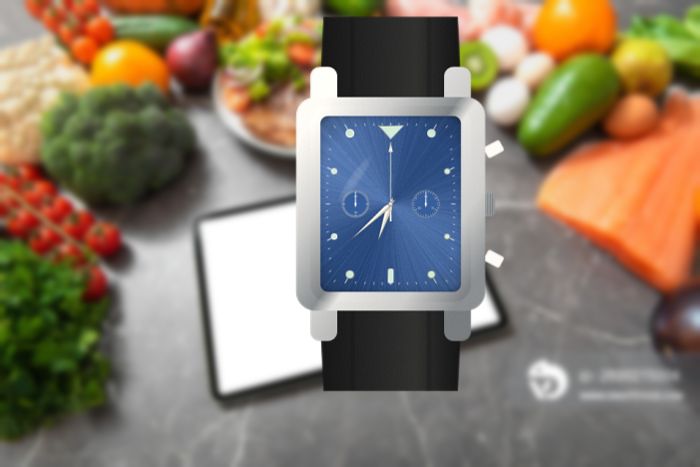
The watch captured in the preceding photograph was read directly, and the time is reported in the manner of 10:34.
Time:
6:38
